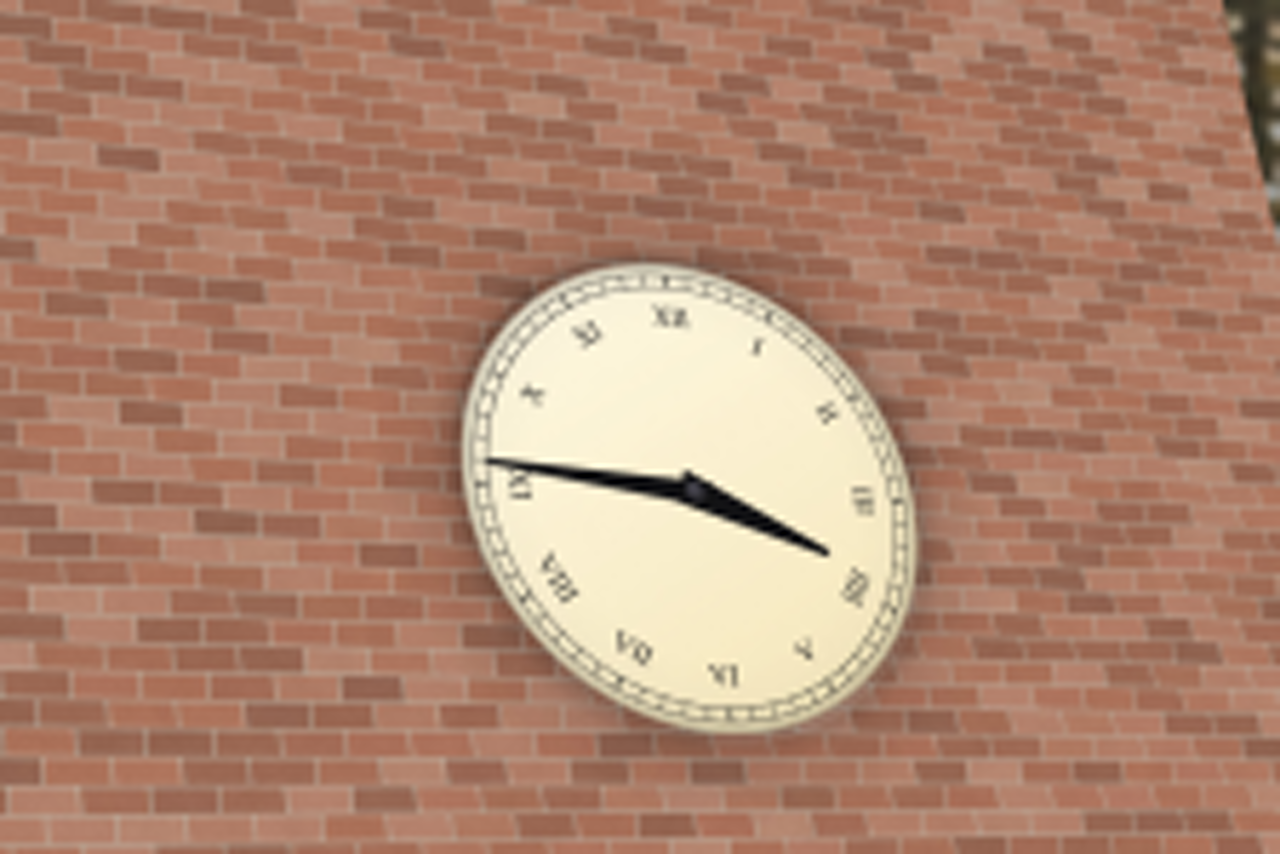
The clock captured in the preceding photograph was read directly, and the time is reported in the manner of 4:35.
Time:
3:46
